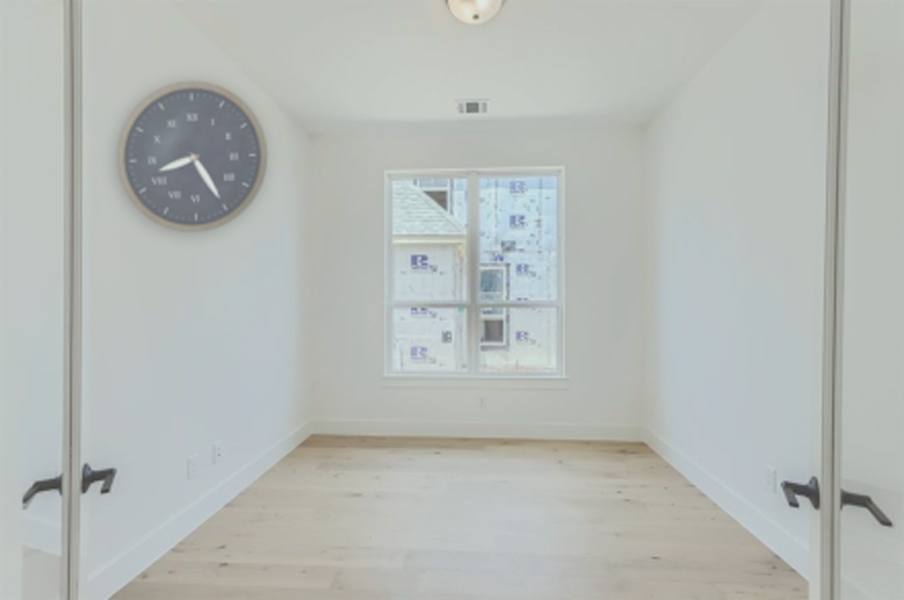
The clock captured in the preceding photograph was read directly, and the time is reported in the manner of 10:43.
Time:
8:25
